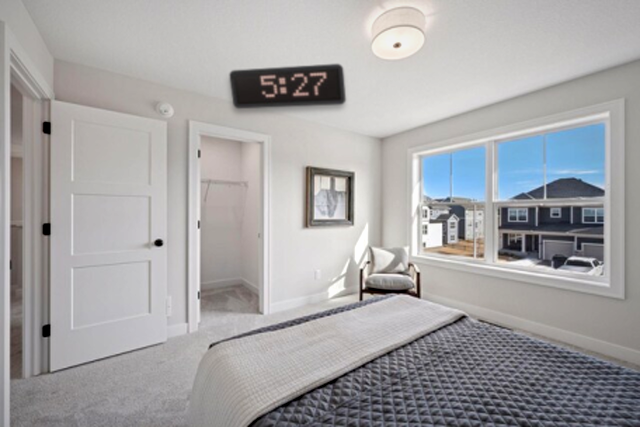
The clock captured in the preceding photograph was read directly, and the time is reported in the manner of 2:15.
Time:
5:27
